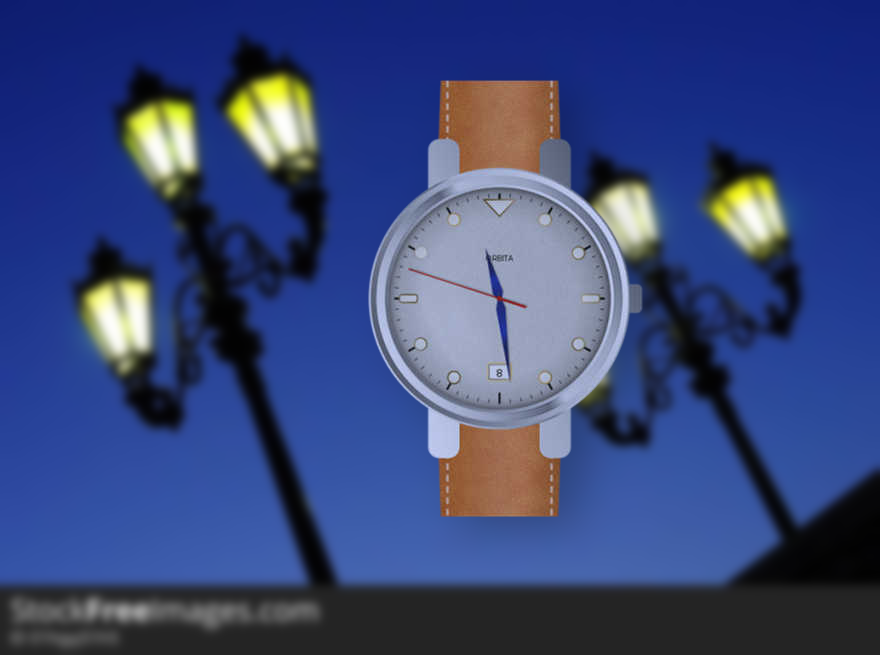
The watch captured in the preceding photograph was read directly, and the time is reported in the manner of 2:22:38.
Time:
11:28:48
